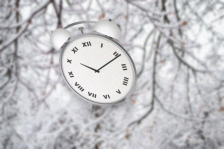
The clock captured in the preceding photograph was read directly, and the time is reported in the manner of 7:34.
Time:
10:11
